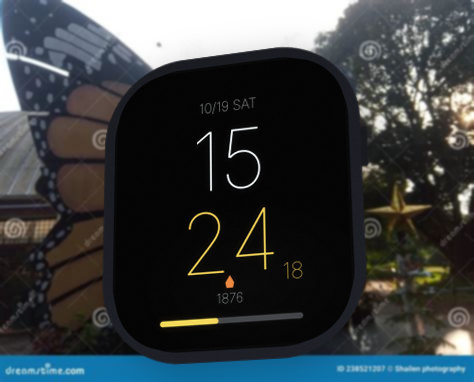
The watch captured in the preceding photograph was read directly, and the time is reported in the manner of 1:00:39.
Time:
15:24:18
